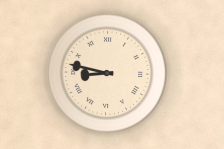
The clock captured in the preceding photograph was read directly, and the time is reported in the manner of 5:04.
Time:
8:47
